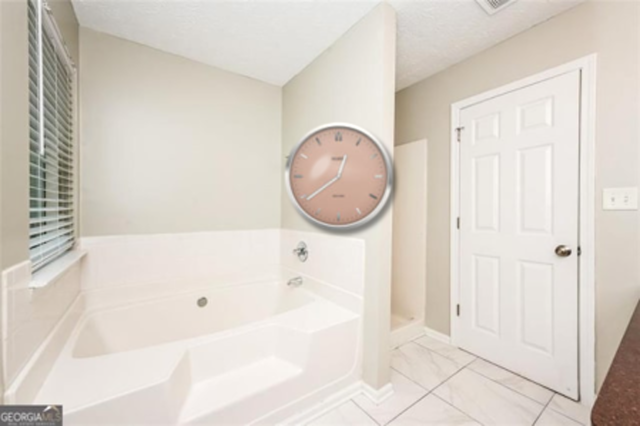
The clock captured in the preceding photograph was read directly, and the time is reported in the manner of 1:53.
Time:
12:39
